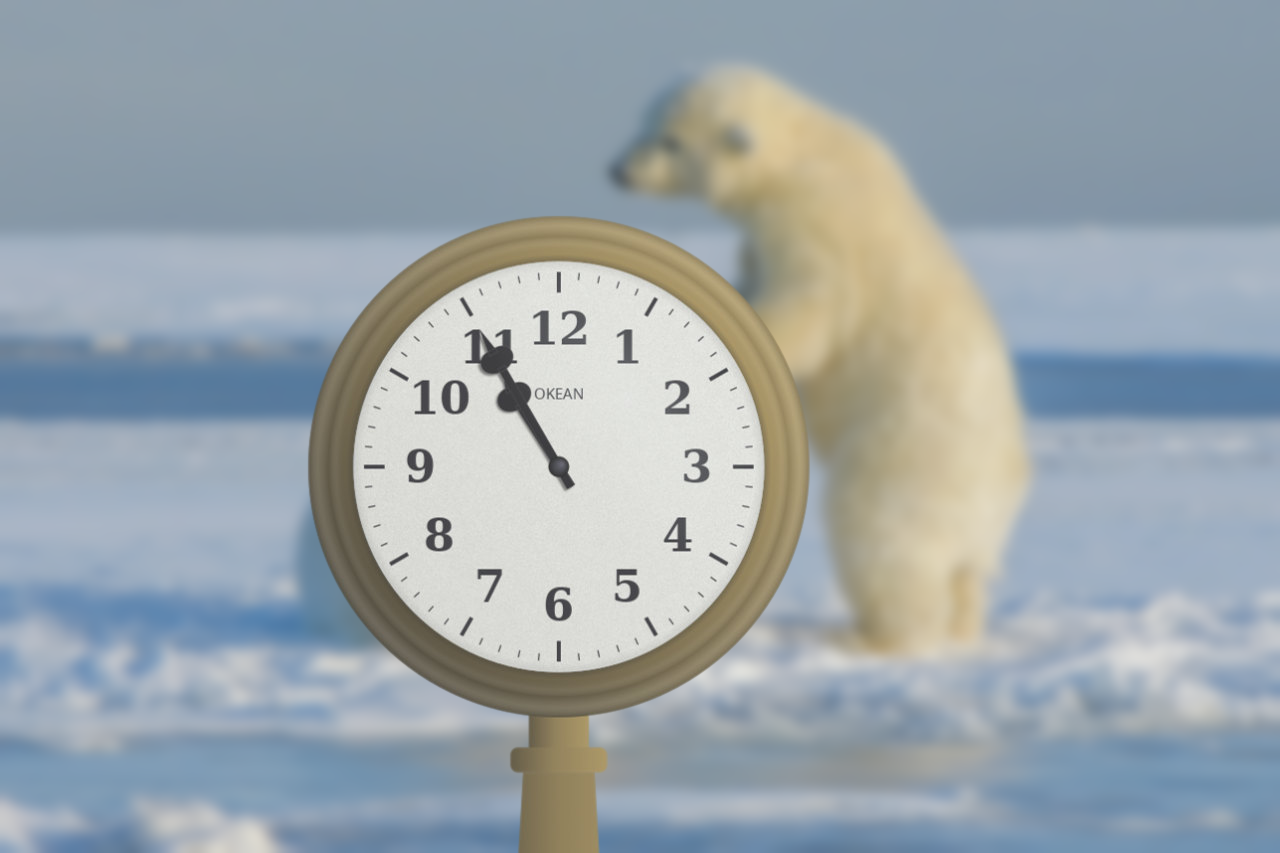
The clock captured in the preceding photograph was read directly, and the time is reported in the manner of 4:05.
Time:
10:55
